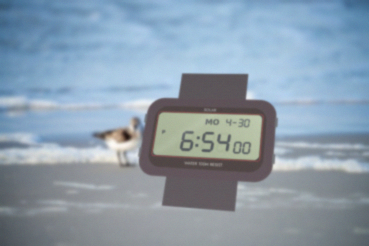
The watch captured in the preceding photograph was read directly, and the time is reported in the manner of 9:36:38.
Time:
6:54:00
